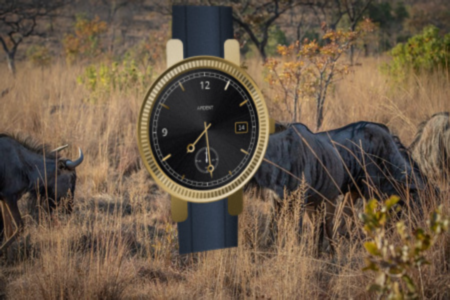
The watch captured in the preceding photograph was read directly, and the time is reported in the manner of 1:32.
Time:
7:29
